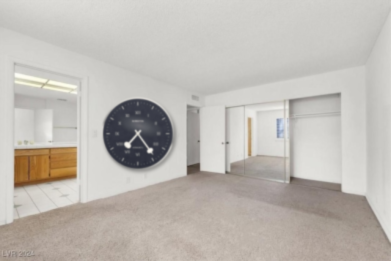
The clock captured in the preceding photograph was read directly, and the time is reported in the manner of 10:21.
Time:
7:24
